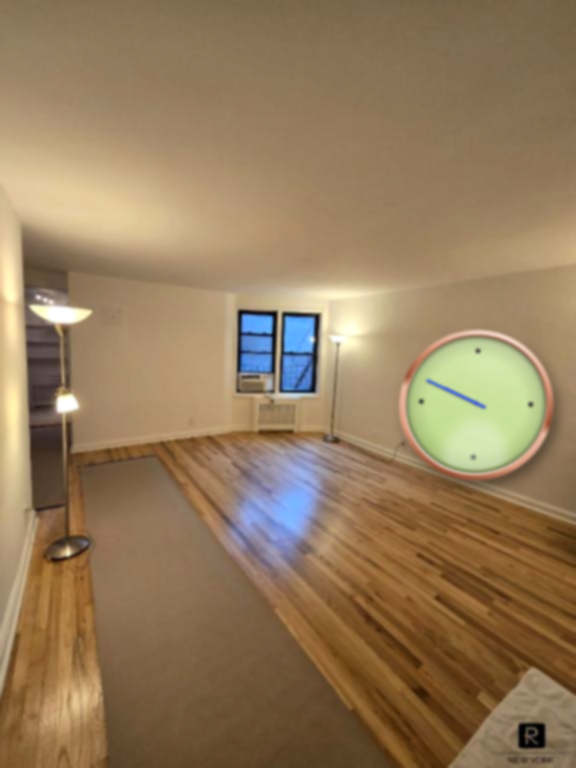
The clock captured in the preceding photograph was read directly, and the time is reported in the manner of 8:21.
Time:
9:49
